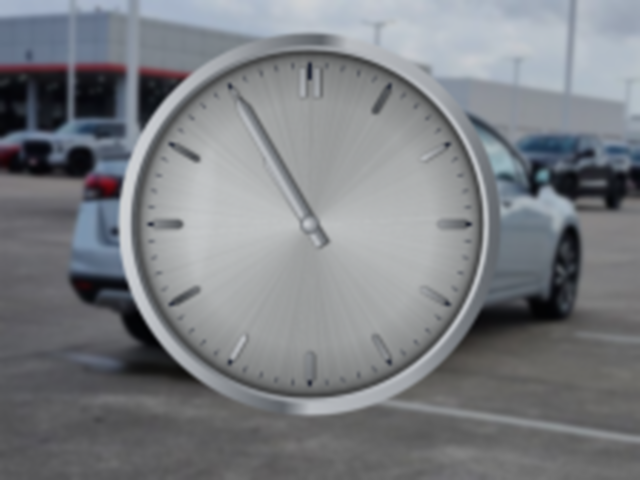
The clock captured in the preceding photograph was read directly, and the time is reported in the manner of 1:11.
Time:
10:55
